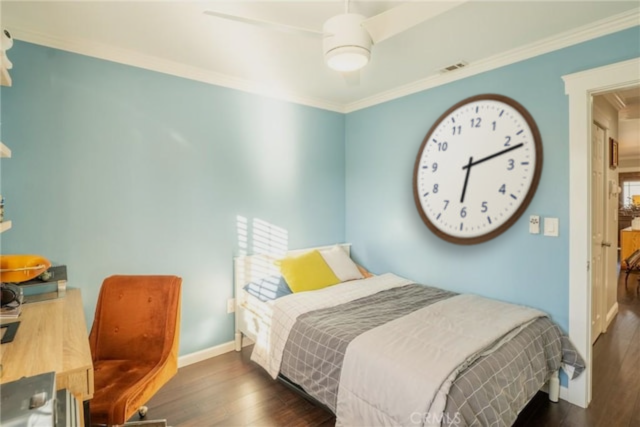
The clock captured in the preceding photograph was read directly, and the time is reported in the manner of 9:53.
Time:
6:12
